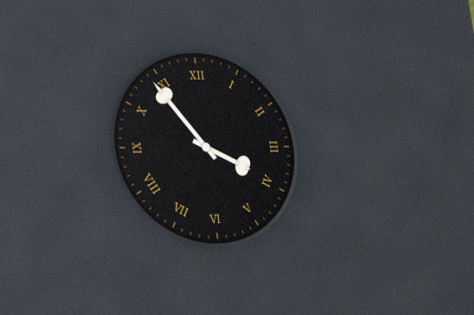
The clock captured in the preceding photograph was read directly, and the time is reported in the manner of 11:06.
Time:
3:54
